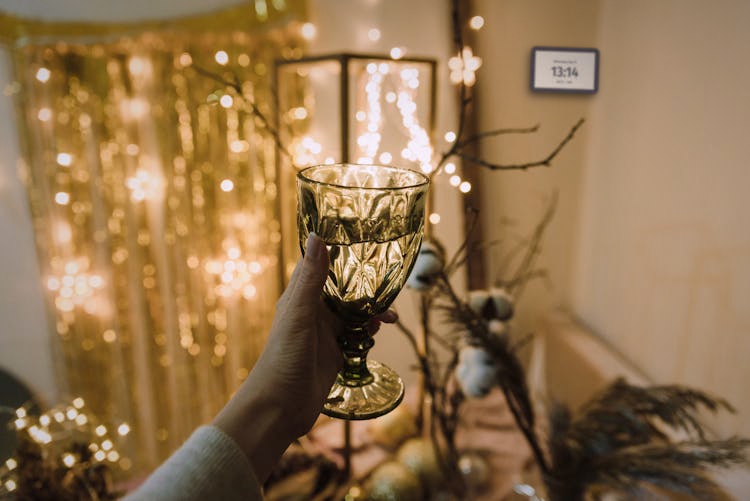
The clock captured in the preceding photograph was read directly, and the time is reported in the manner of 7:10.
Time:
13:14
